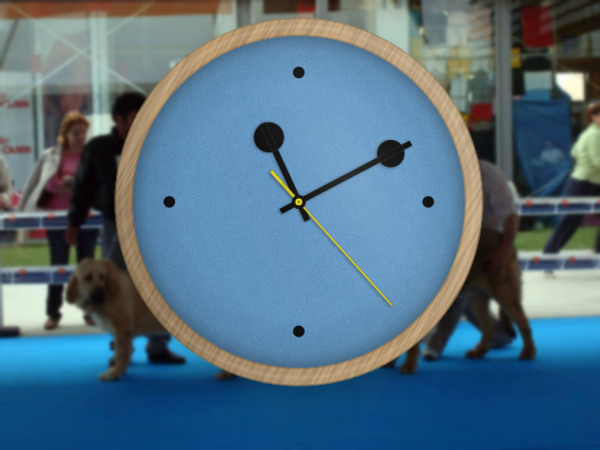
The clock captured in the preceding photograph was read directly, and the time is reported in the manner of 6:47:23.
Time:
11:10:23
